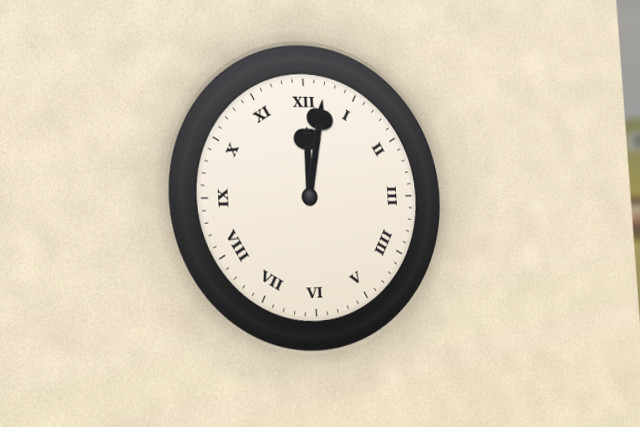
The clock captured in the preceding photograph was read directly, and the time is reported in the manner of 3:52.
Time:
12:02
